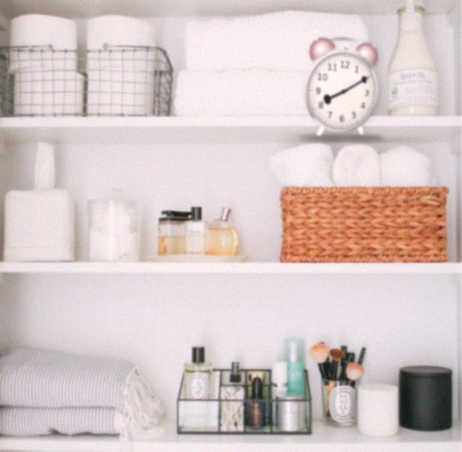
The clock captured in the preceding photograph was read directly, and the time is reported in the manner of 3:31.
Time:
8:10
